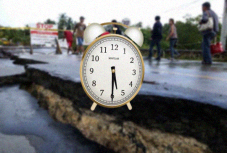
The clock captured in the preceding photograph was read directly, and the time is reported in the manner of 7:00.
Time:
5:30
